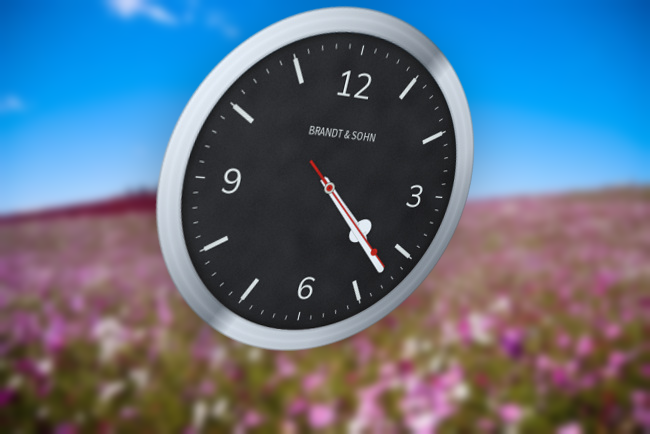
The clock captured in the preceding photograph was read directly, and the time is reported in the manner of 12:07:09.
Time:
4:22:22
